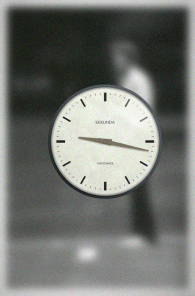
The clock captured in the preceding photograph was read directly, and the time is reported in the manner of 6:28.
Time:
9:17
